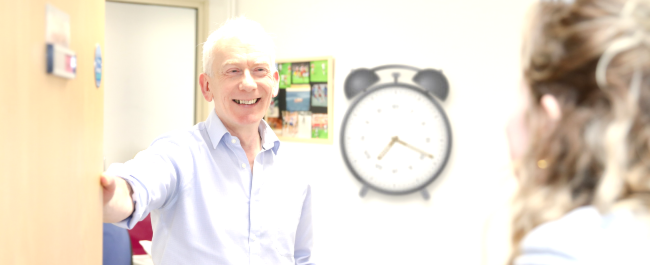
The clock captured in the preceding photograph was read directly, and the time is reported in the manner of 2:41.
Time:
7:19
